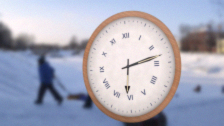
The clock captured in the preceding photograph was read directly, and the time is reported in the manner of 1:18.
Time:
6:13
